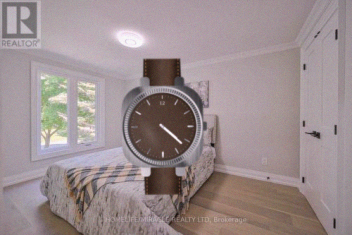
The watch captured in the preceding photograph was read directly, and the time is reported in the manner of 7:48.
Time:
4:22
